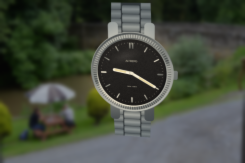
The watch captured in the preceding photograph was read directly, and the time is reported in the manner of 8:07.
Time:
9:20
